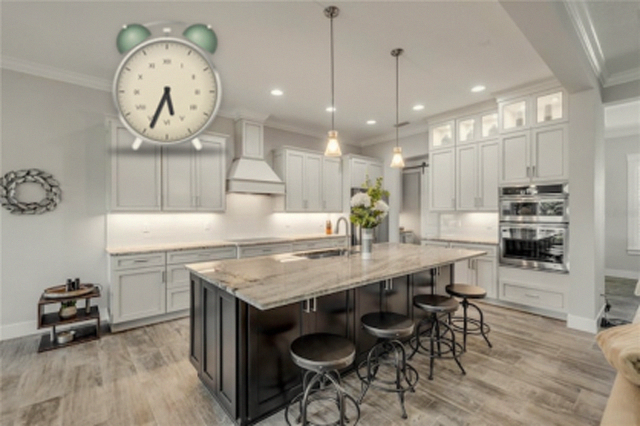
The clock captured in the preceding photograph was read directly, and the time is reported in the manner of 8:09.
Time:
5:34
